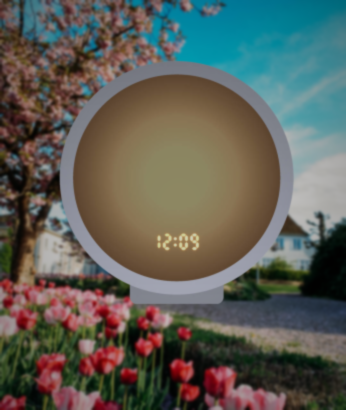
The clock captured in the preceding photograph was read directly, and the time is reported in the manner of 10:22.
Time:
12:09
